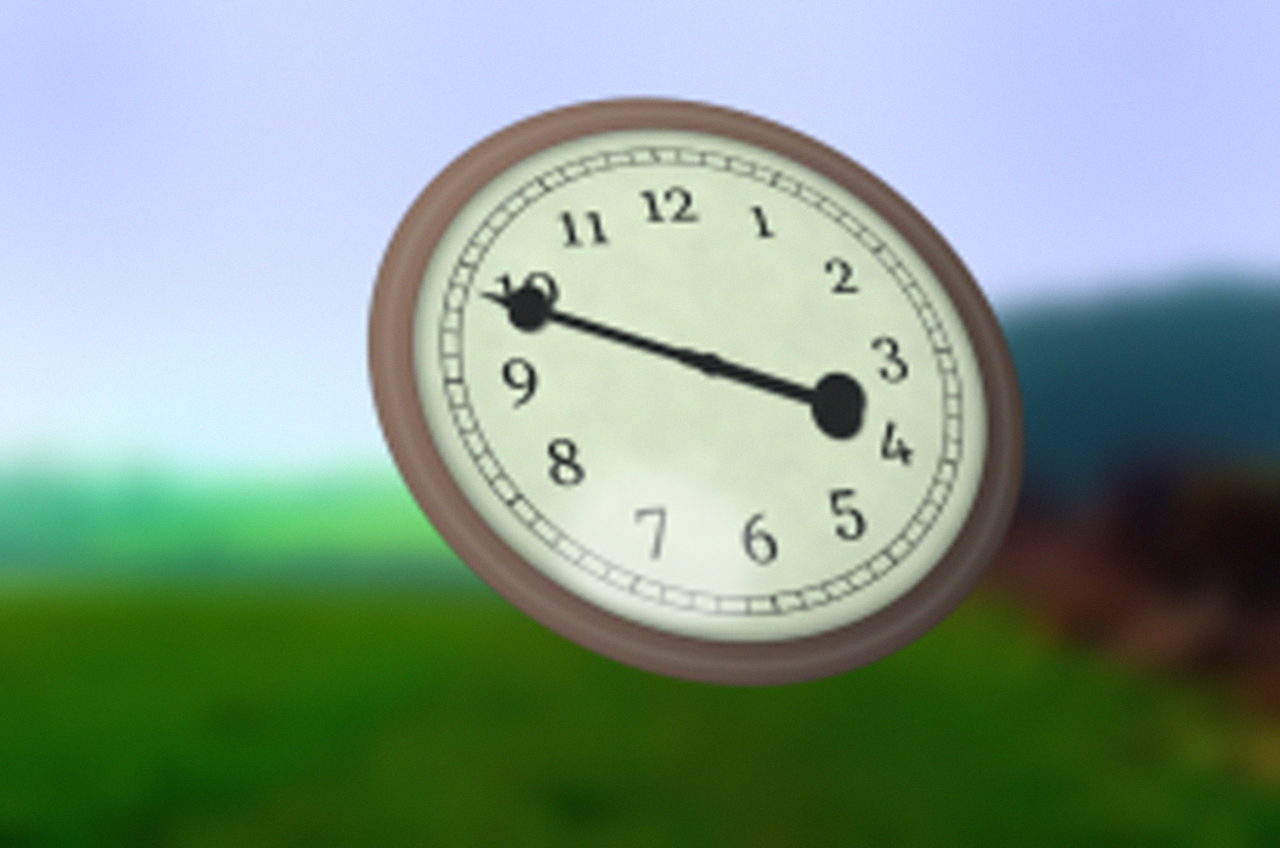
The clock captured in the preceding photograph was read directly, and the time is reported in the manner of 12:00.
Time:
3:49
